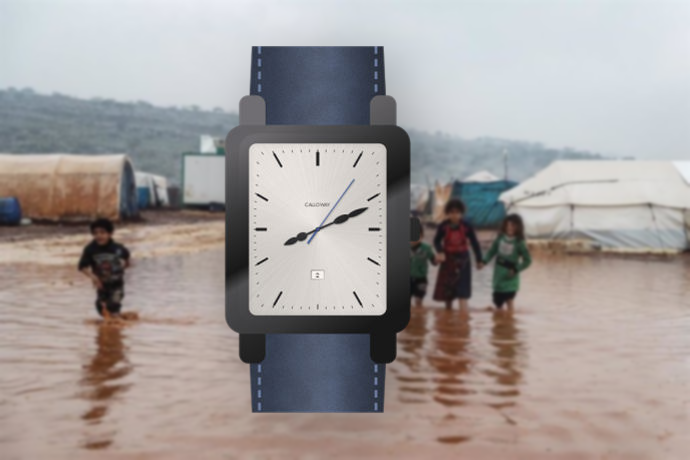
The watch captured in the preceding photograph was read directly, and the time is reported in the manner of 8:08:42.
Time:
8:11:06
